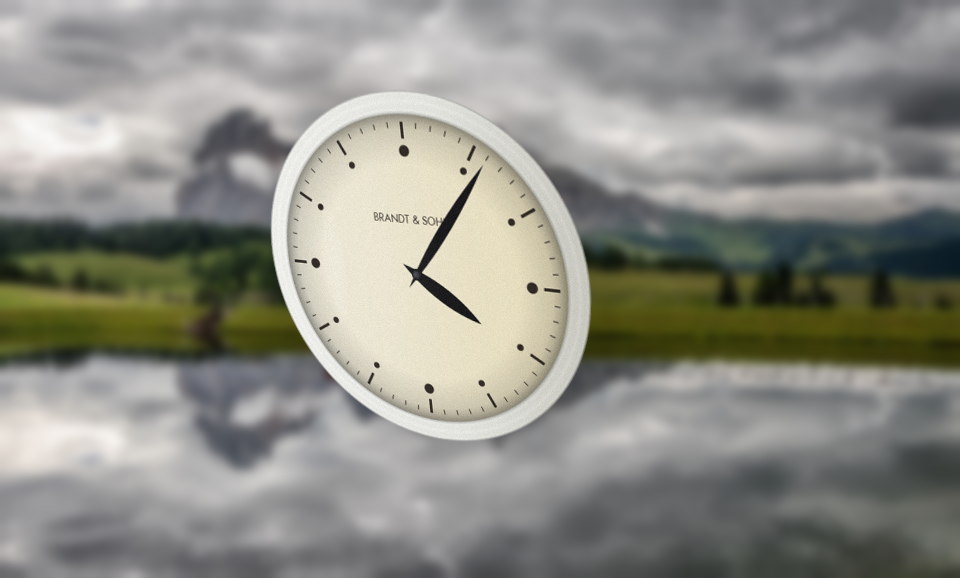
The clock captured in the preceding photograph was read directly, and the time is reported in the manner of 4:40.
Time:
4:06
